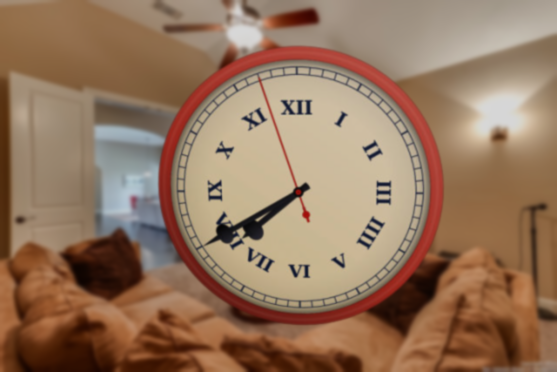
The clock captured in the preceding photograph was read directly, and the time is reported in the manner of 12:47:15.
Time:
7:39:57
